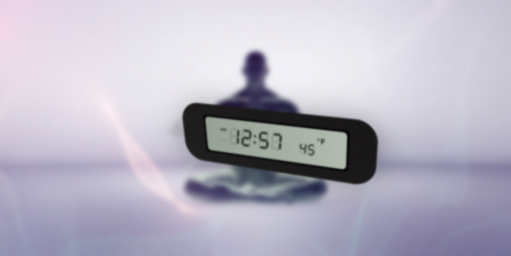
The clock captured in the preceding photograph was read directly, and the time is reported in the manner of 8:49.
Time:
12:57
